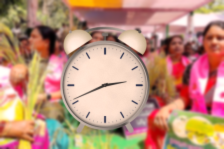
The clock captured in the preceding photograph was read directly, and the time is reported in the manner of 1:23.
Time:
2:41
